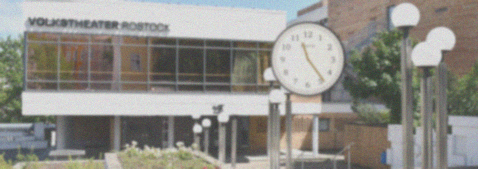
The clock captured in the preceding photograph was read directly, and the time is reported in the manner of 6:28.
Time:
11:24
